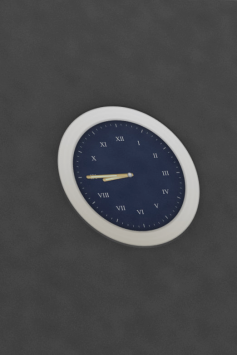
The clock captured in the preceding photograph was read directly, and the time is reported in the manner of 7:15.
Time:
8:45
